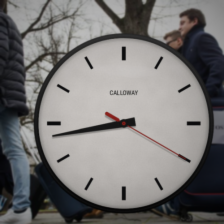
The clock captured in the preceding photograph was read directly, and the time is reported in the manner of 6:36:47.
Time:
8:43:20
